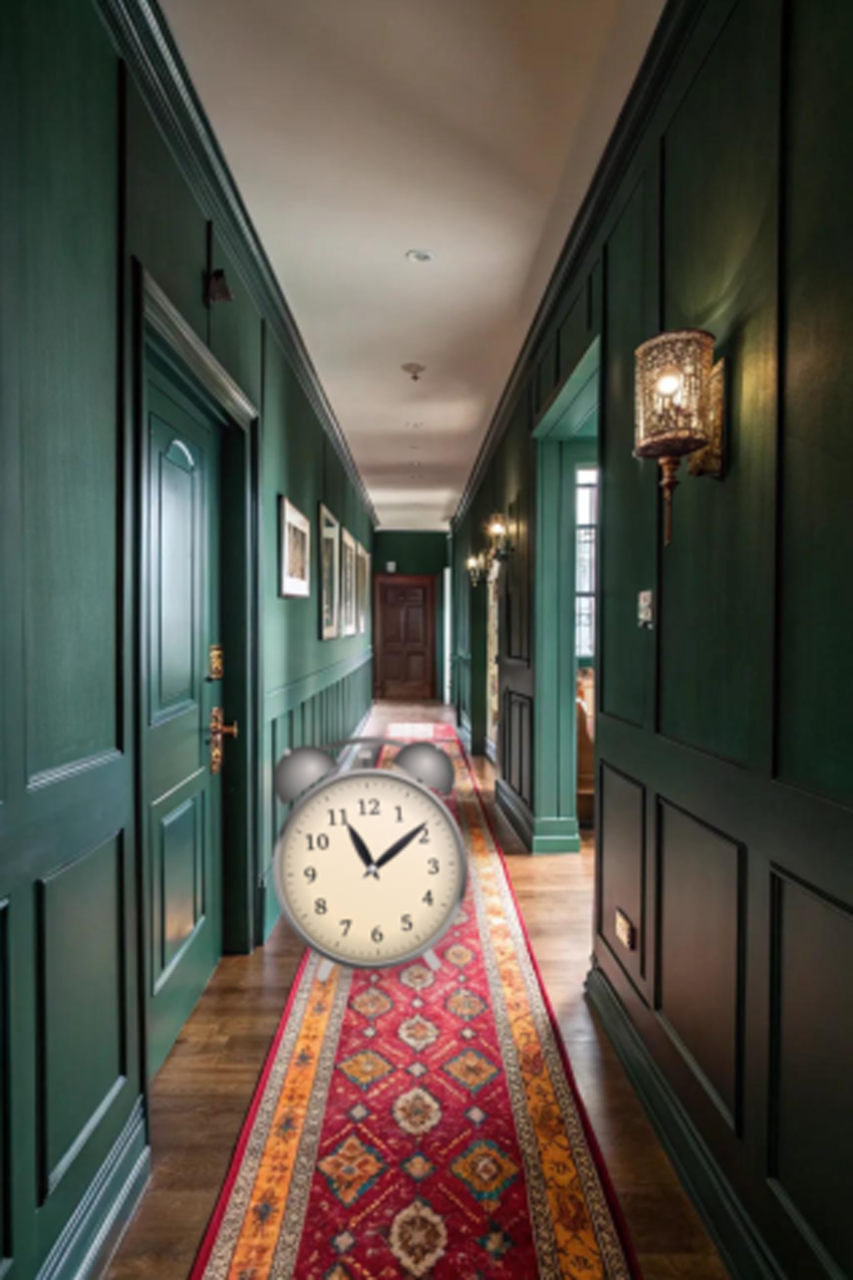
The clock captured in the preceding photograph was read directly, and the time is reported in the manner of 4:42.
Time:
11:09
